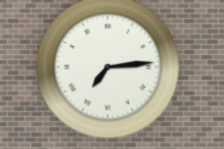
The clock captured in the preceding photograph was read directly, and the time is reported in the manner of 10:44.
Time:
7:14
